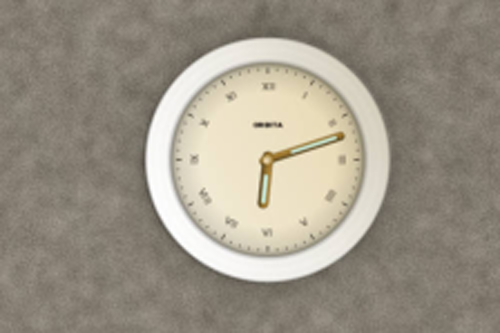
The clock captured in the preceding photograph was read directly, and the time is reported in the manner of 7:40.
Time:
6:12
